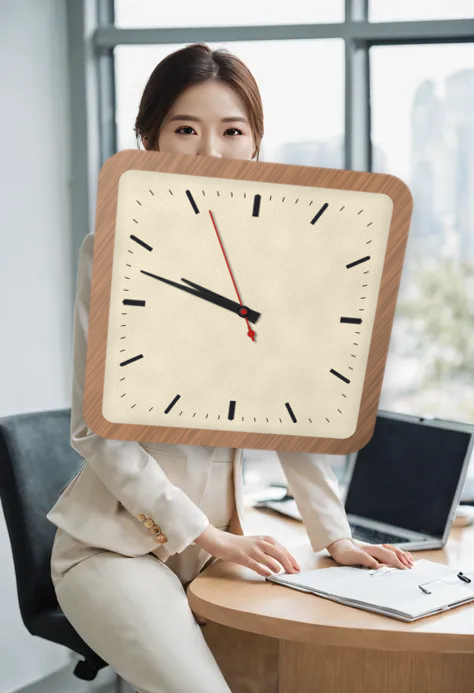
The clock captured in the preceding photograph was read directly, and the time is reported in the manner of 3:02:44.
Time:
9:47:56
